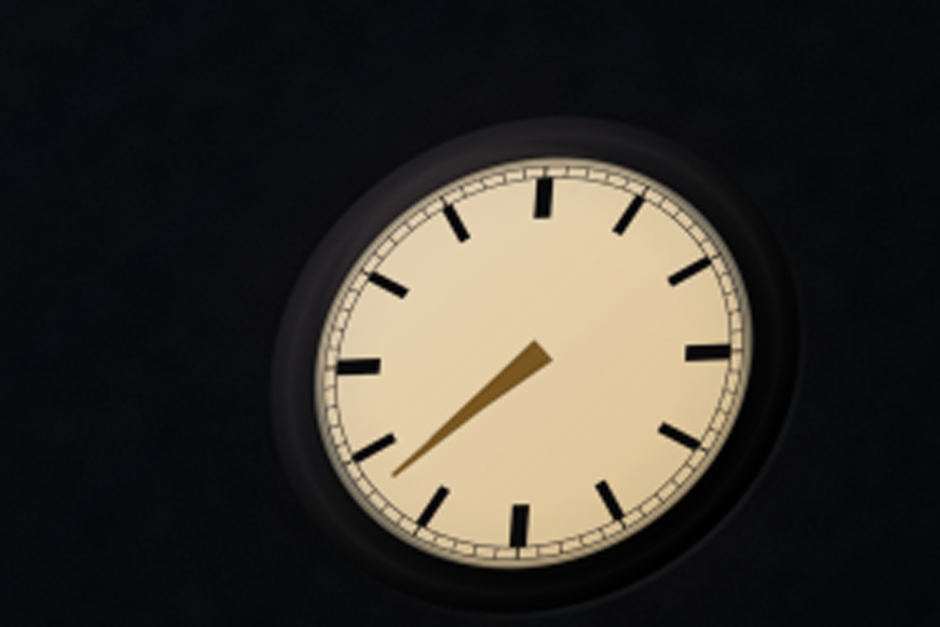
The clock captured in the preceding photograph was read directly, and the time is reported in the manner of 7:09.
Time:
7:38
